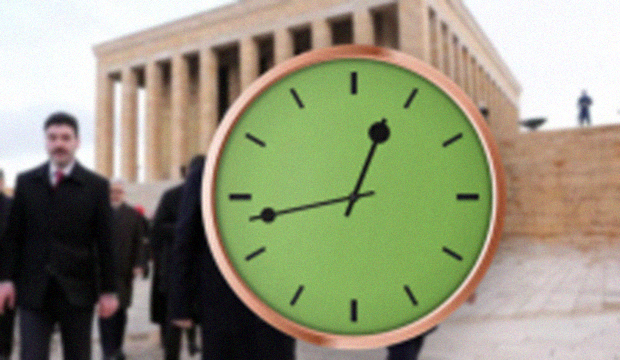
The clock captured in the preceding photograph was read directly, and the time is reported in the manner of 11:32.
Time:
12:43
